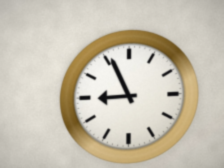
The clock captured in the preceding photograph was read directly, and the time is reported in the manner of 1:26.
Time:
8:56
